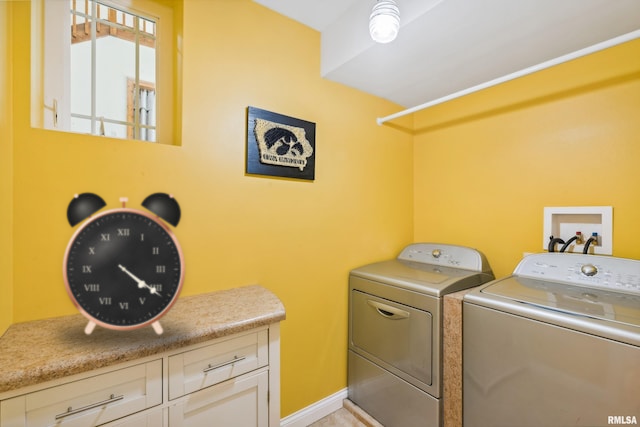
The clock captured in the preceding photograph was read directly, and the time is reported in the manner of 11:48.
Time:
4:21
